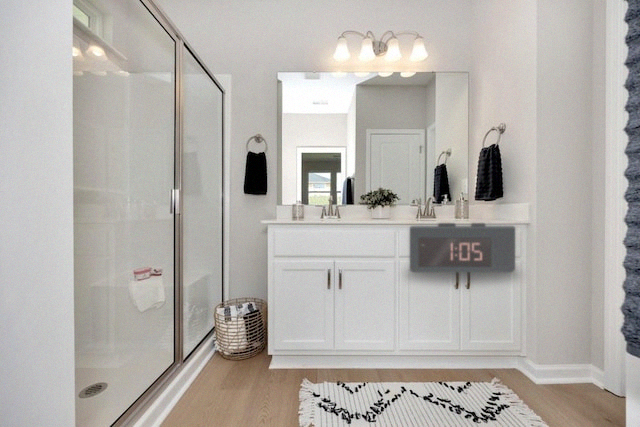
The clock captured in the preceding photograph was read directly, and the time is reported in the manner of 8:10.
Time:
1:05
